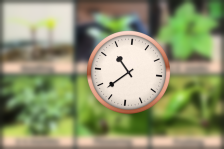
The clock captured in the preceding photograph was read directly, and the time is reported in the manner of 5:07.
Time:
10:38
